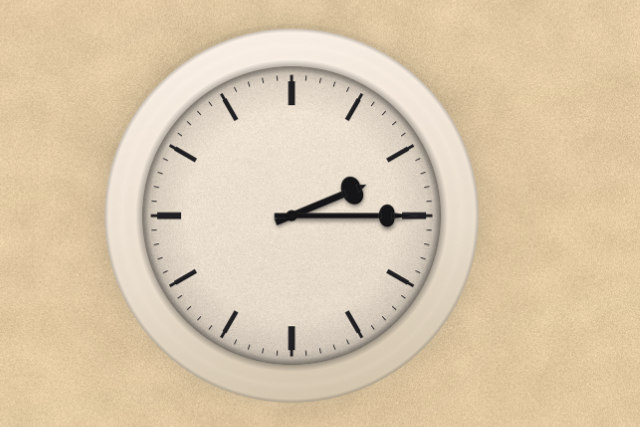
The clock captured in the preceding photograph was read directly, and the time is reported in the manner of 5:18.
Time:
2:15
